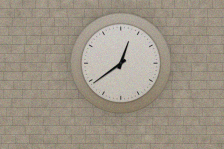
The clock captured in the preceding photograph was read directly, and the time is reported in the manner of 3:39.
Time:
12:39
